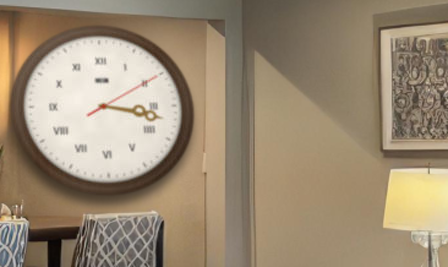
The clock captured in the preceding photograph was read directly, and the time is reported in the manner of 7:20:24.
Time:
3:17:10
